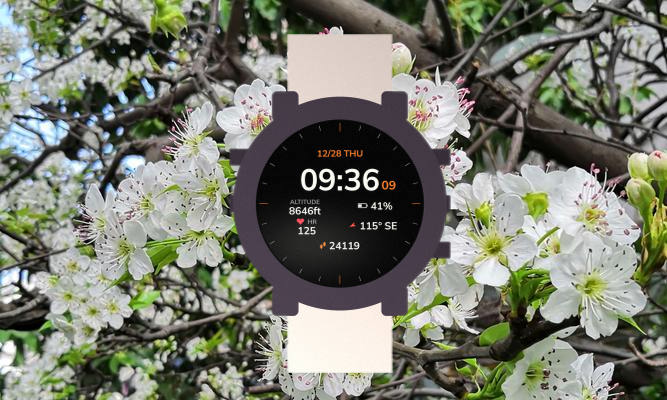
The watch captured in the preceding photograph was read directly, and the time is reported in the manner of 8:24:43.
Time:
9:36:09
